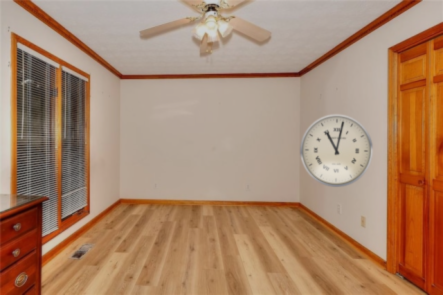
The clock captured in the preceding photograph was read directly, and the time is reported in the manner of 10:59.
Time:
11:02
